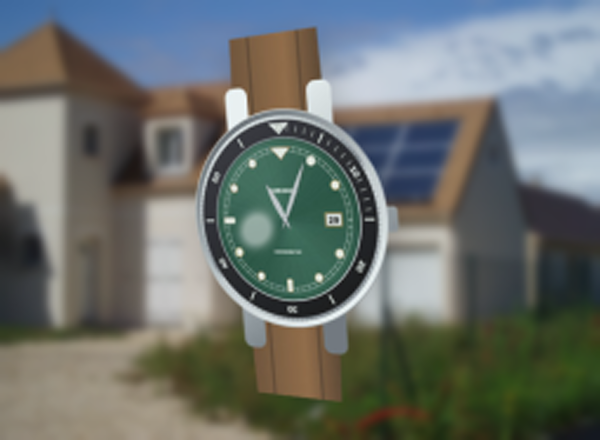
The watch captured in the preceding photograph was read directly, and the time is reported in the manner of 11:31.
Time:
11:04
